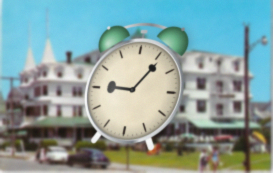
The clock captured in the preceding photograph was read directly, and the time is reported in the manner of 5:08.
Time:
9:06
